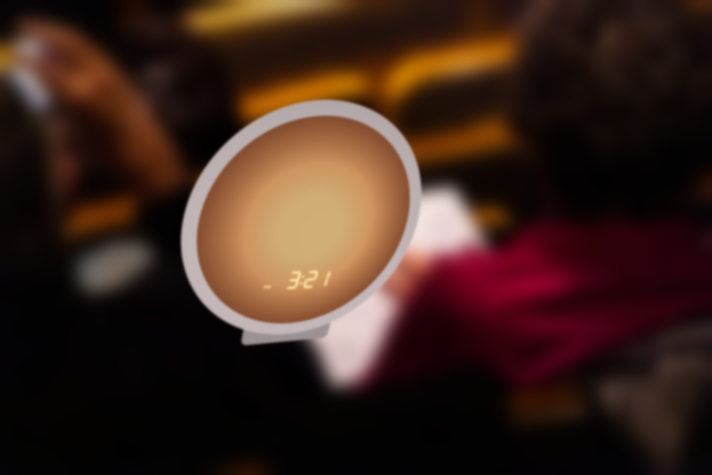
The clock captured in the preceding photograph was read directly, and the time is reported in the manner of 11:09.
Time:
3:21
